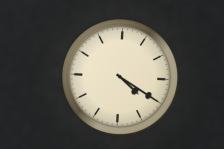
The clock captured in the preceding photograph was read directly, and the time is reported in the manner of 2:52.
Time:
4:20
